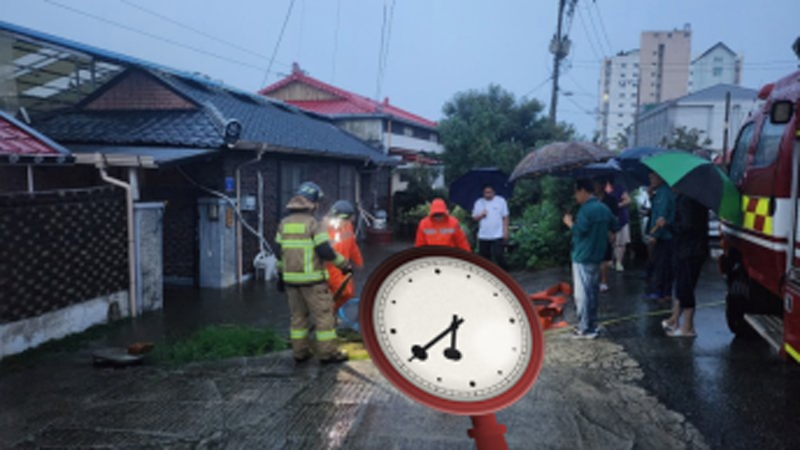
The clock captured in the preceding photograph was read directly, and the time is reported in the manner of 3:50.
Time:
6:40
